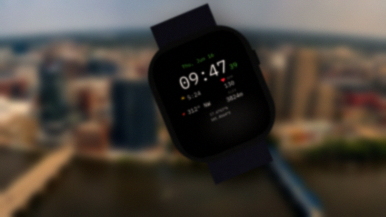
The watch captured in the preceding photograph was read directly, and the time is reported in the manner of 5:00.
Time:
9:47
